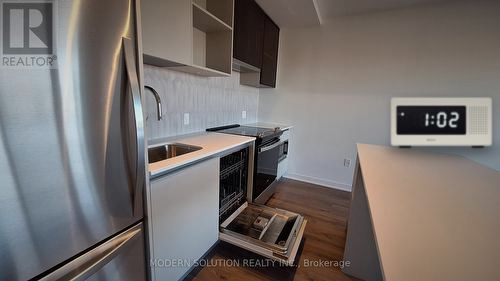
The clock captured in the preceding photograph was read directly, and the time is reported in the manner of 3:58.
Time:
1:02
